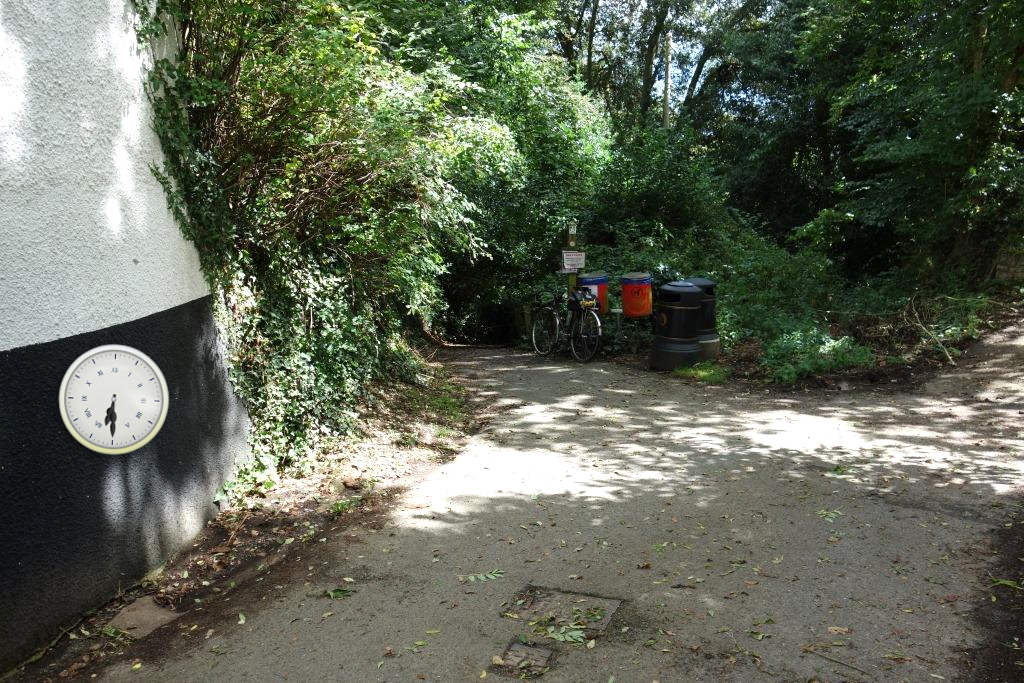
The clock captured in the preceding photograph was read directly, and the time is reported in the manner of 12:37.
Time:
6:30
